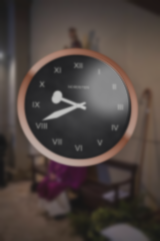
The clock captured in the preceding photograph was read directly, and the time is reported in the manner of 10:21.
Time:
9:41
